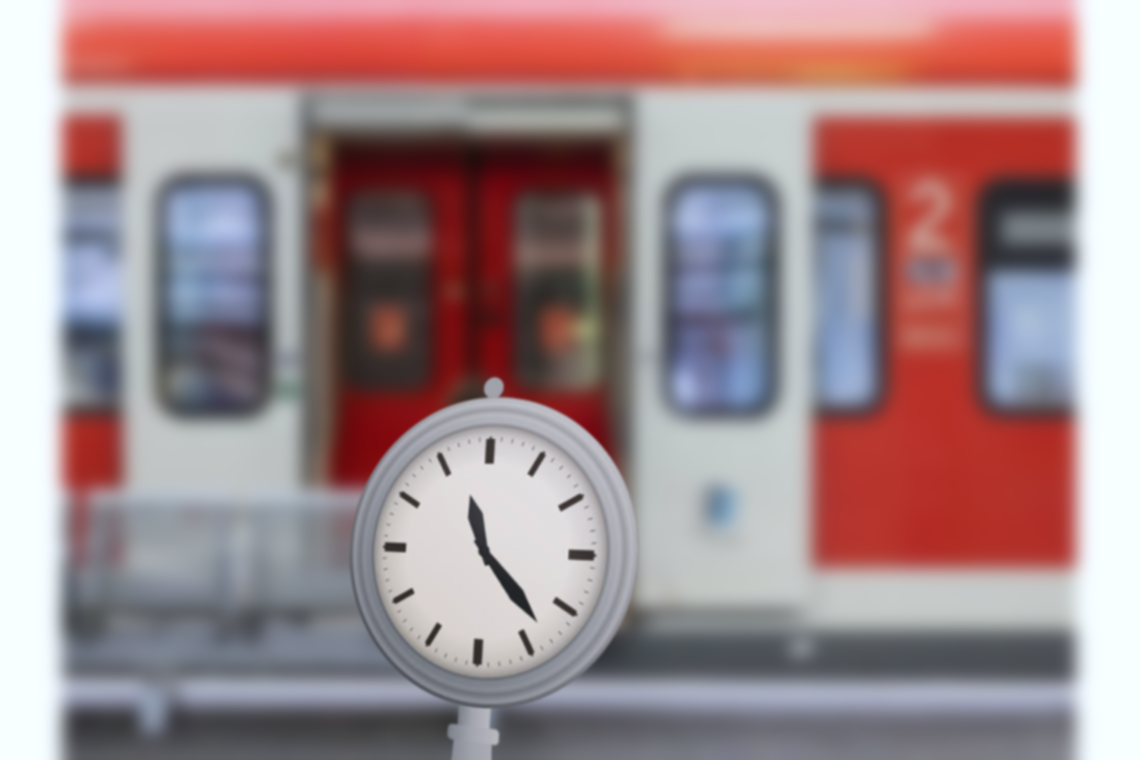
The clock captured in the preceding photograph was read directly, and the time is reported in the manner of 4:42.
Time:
11:23
